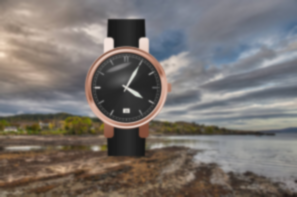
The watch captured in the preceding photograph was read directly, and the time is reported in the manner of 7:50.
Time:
4:05
